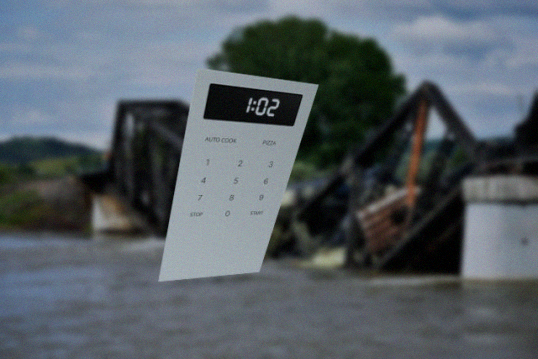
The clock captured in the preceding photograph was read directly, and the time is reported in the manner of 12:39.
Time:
1:02
